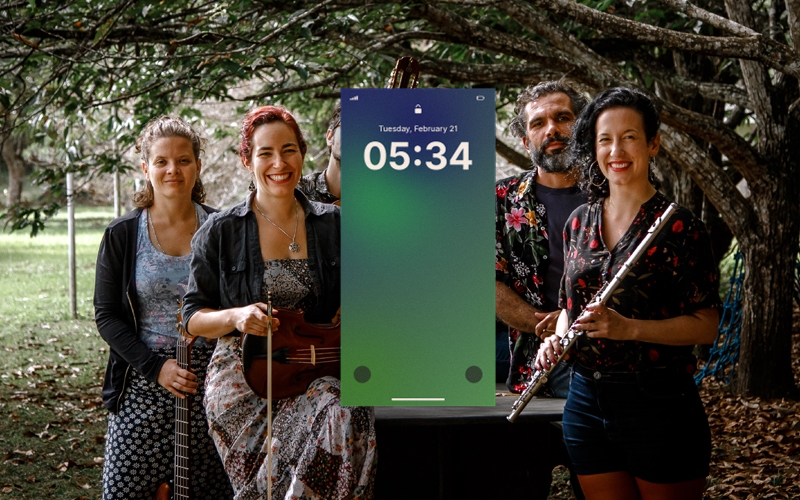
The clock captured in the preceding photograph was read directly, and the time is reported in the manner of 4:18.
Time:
5:34
